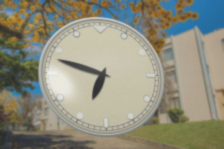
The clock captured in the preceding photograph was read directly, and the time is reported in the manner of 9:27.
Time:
6:48
